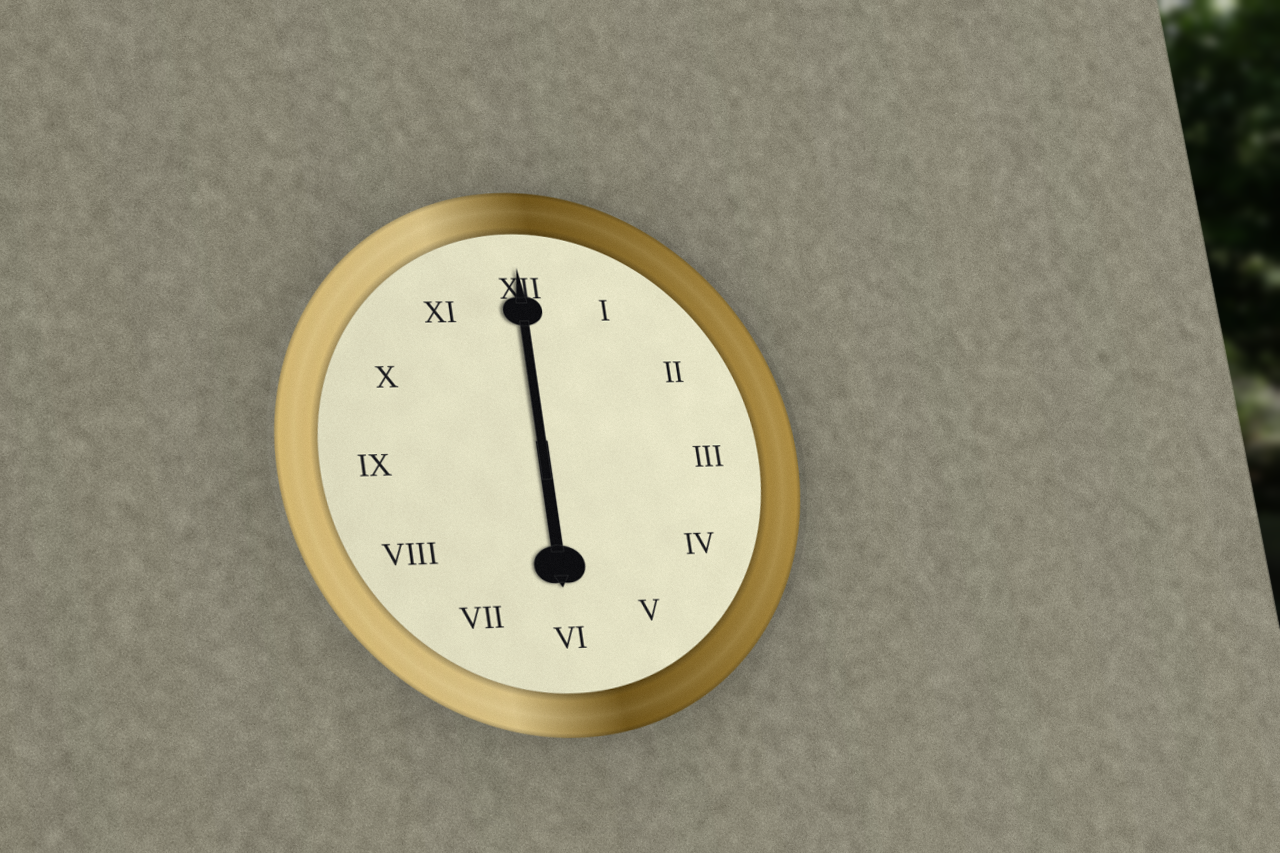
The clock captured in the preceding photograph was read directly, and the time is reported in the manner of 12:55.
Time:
6:00
